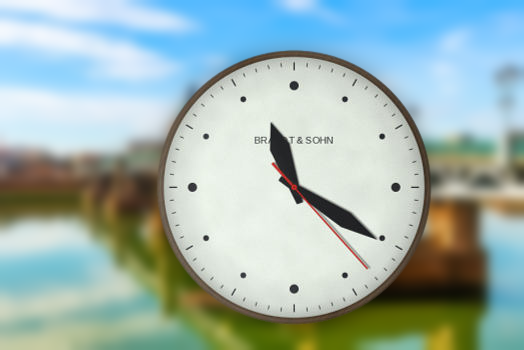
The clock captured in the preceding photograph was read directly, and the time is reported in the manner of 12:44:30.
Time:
11:20:23
